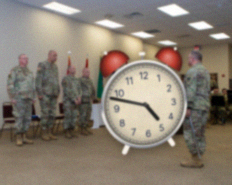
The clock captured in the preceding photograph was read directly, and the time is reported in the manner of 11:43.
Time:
4:48
